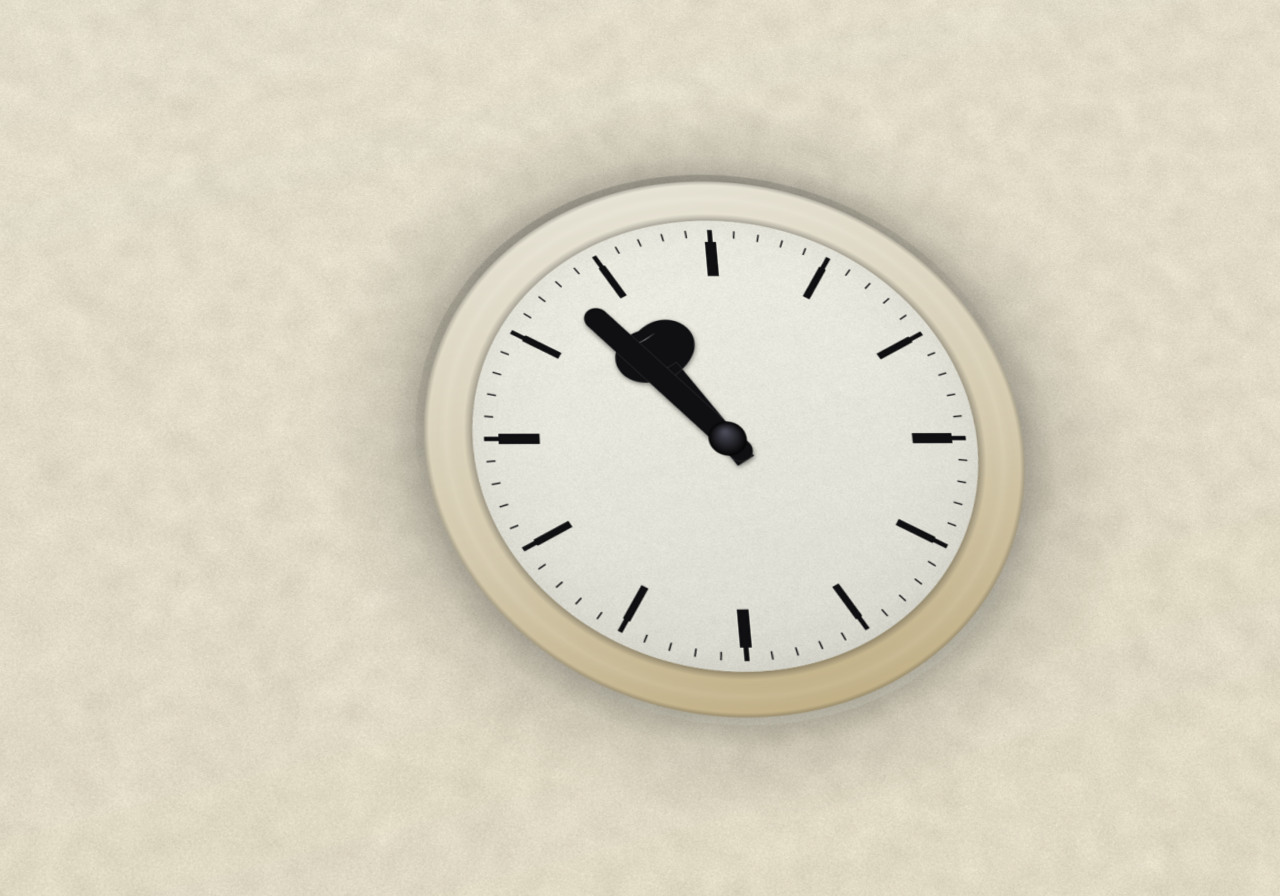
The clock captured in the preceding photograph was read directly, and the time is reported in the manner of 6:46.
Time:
10:53
